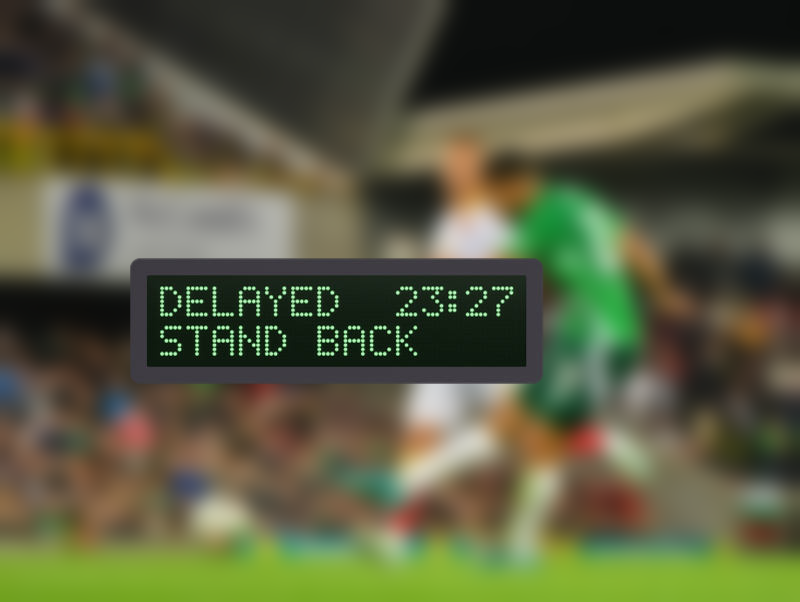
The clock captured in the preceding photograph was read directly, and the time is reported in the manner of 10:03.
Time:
23:27
